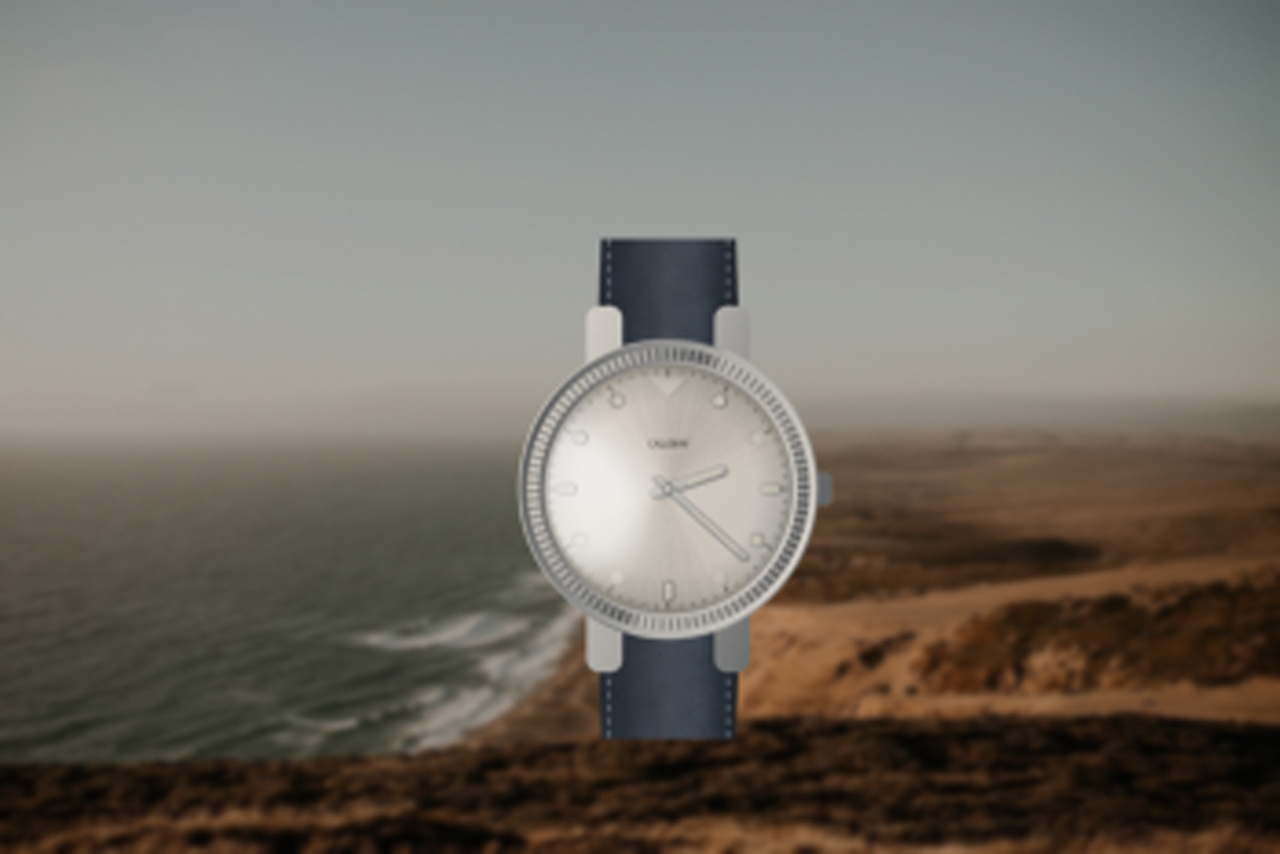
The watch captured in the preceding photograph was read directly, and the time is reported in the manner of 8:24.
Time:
2:22
